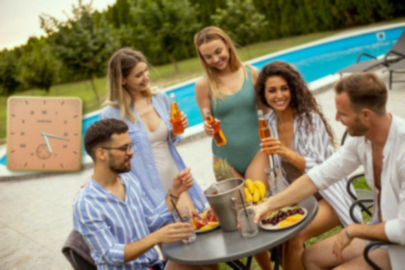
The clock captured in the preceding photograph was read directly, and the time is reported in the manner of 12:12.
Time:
5:17
